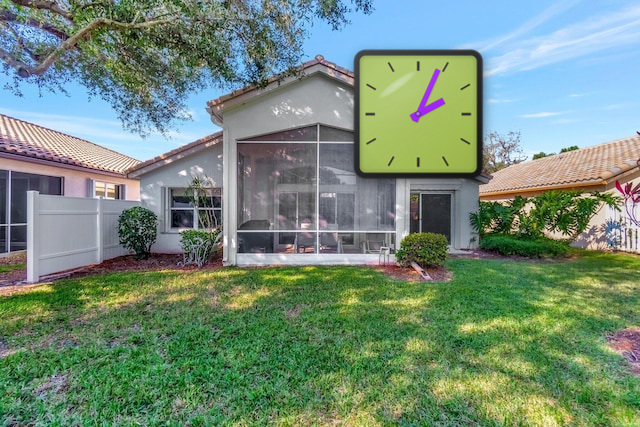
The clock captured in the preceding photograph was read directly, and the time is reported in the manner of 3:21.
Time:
2:04
